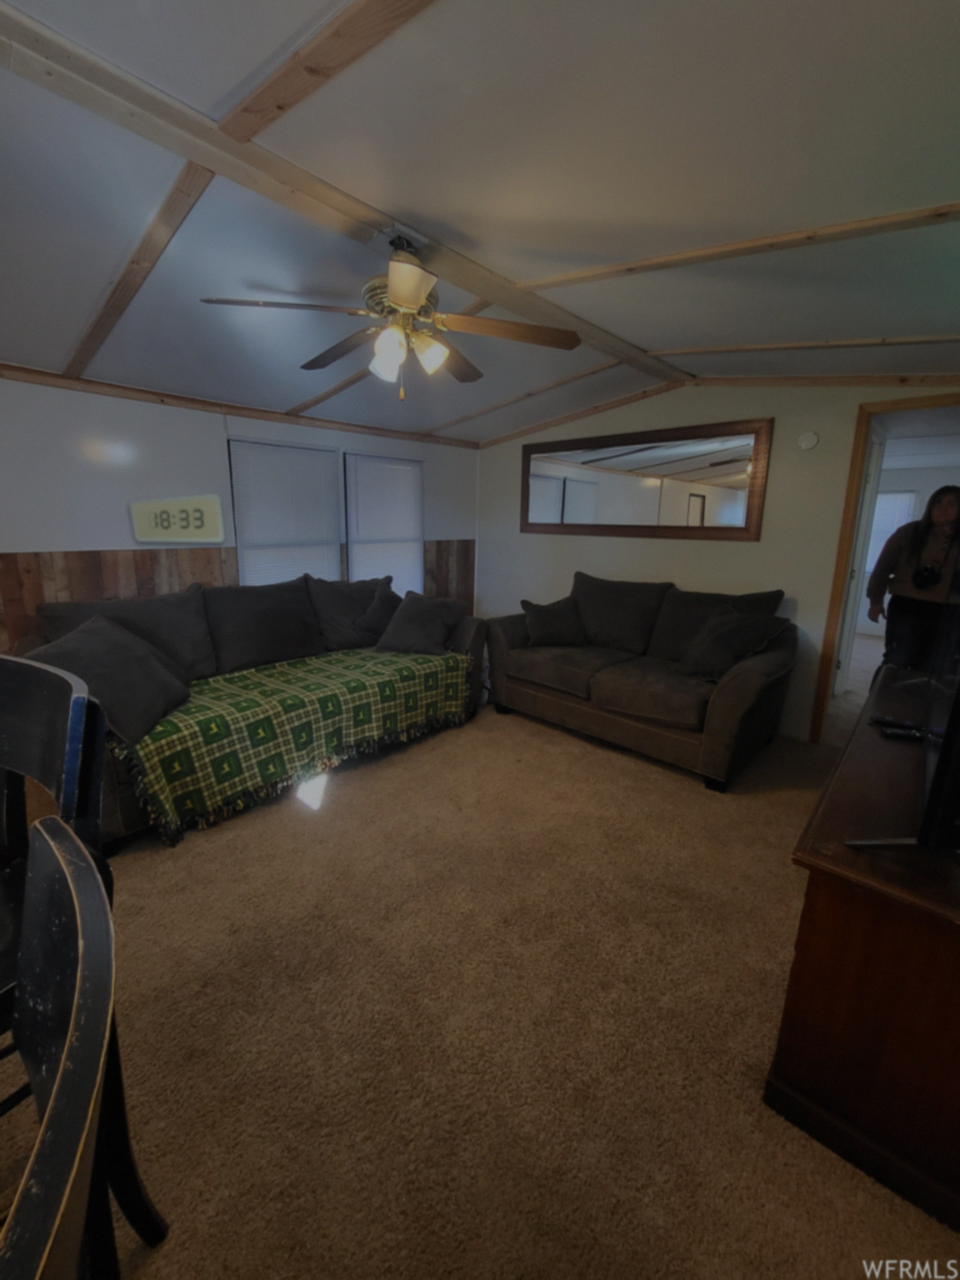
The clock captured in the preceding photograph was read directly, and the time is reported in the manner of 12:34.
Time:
18:33
